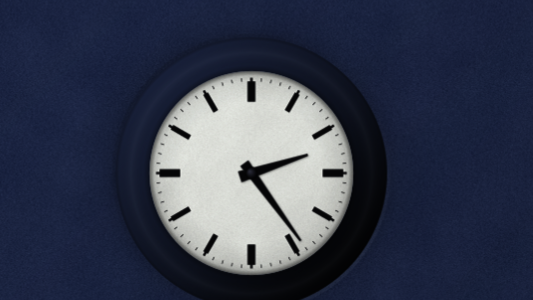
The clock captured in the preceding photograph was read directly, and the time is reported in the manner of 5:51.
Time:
2:24
